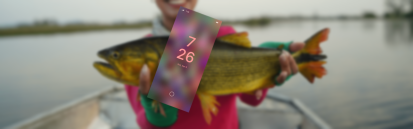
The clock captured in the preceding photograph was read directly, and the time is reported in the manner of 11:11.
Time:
7:26
